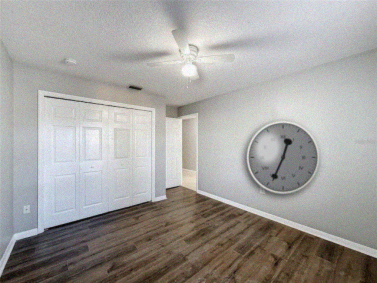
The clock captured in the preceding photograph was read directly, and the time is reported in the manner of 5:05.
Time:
12:34
